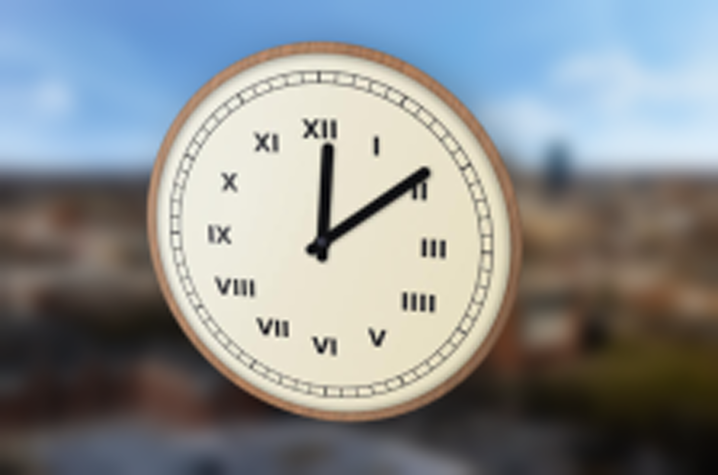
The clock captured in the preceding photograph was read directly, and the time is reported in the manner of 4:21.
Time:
12:09
